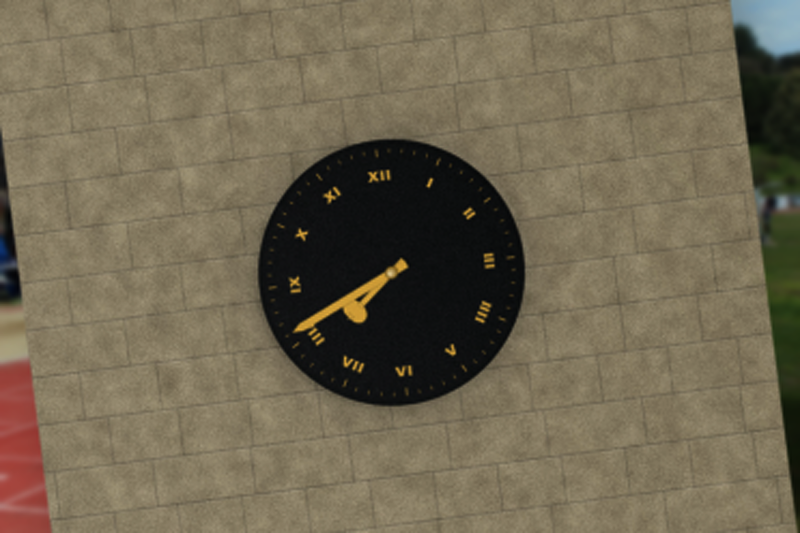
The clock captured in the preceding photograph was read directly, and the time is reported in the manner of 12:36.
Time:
7:41
